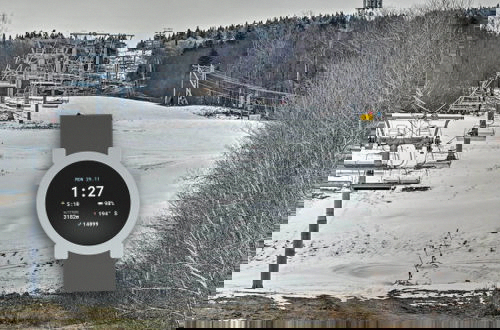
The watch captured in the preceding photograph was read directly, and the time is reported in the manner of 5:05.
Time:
1:27
